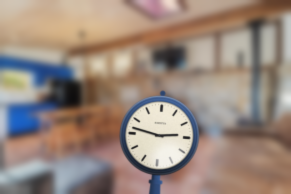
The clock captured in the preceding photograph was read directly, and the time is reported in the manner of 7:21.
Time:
2:47
